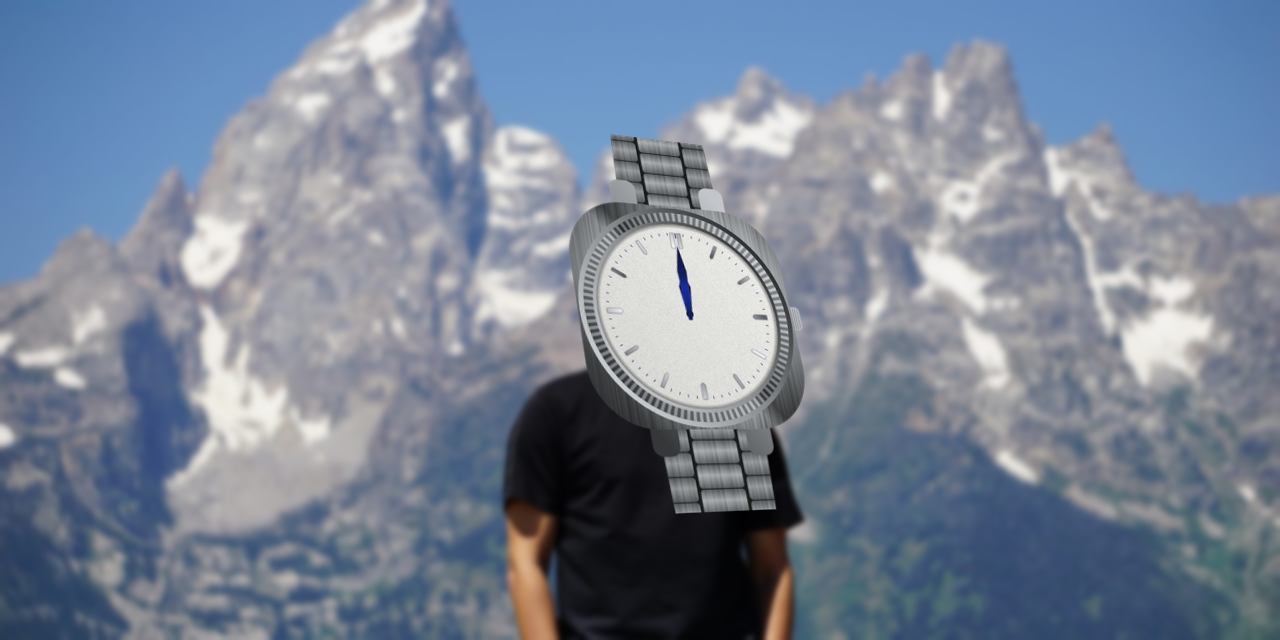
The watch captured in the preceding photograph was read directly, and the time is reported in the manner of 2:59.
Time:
12:00
